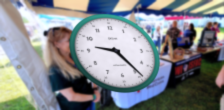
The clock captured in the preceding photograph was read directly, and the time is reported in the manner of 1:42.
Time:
9:24
